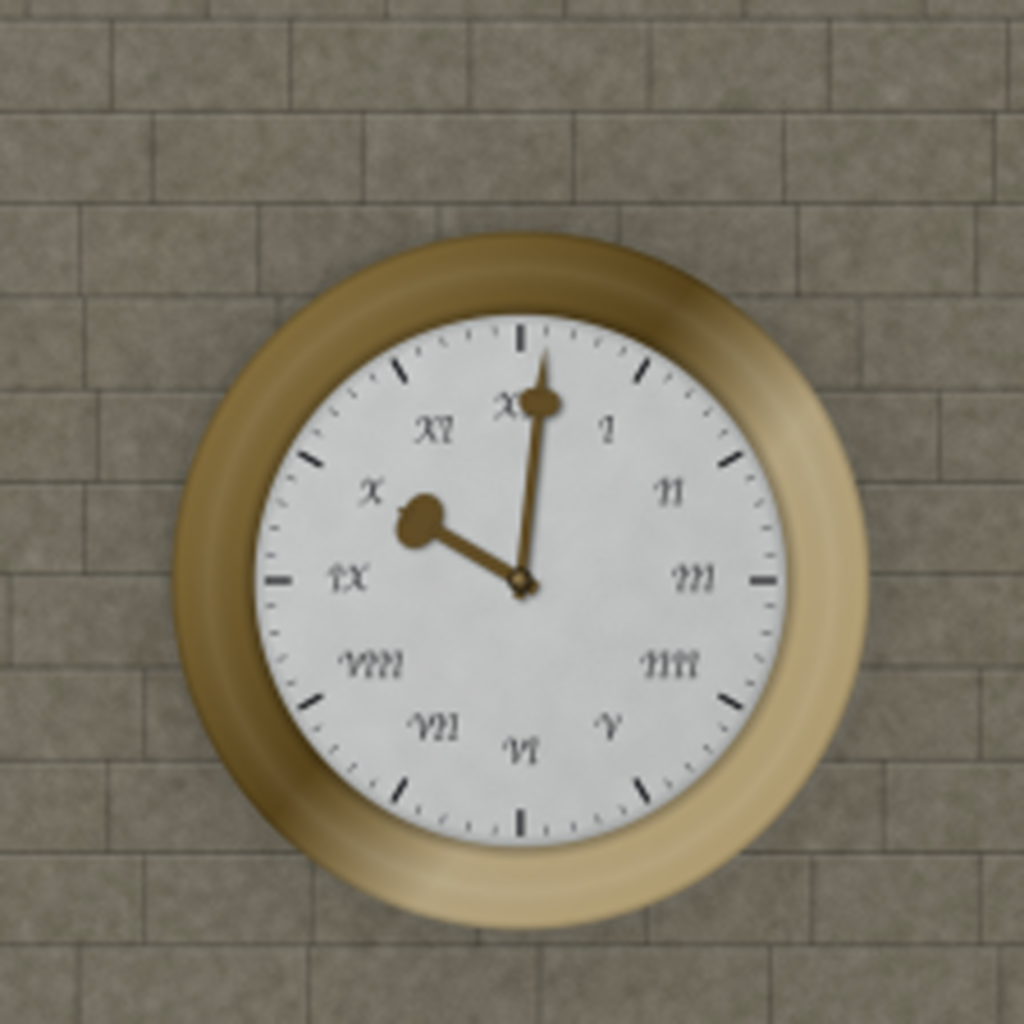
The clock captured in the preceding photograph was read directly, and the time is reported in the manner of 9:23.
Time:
10:01
